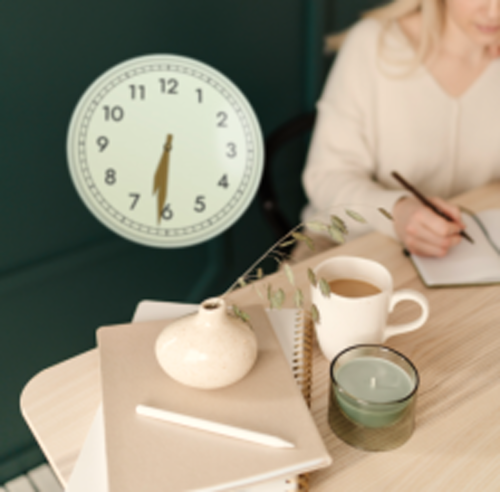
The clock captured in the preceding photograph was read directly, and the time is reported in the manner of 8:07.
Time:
6:31
